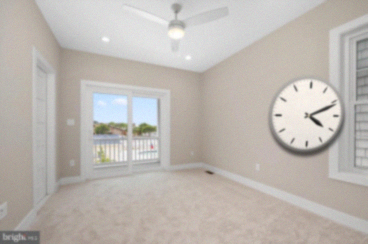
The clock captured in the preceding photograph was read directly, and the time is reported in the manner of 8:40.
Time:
4:11
